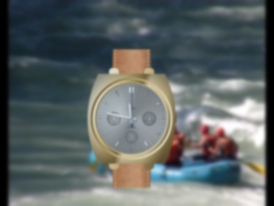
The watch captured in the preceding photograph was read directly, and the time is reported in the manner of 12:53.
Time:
11:47
